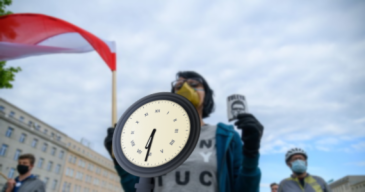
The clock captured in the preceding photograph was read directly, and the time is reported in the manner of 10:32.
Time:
6:31
